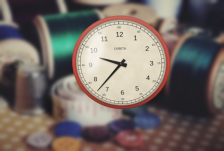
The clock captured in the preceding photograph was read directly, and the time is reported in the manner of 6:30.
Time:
9:37
